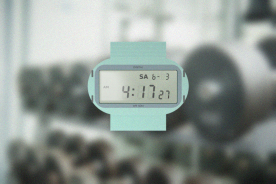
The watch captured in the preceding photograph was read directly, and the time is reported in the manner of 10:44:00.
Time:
4:17:27
